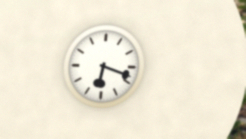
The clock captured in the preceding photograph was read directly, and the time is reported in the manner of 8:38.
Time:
6:18
